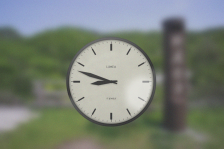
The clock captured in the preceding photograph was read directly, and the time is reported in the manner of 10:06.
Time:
8:48
